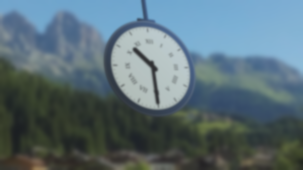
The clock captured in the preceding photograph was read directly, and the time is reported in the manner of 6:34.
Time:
10:30
